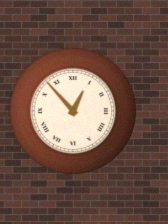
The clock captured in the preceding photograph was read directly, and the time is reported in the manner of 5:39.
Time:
12:53
